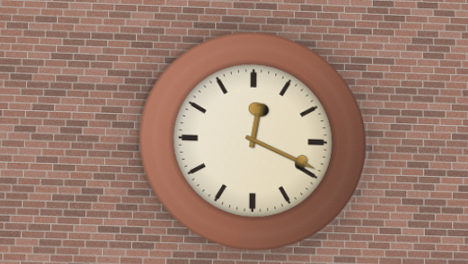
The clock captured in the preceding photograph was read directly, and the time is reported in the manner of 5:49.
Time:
12:19
